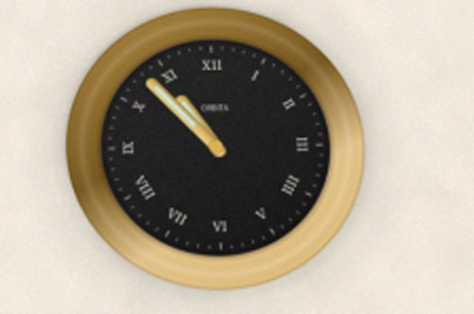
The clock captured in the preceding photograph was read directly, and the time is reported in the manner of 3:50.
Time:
10:53
